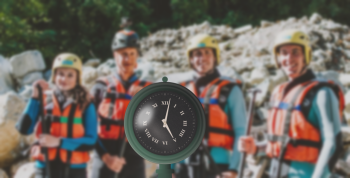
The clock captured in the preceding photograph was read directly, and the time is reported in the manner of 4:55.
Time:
5:02
